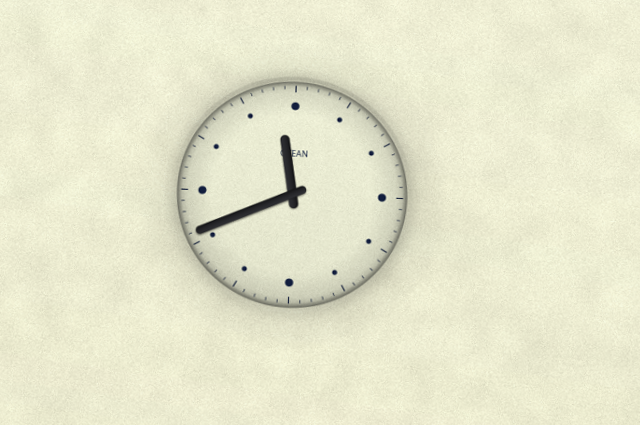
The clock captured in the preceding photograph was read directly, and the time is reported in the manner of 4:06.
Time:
11:41
